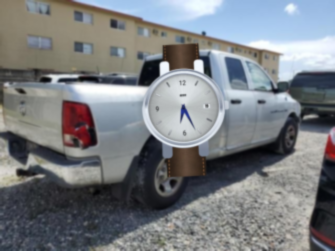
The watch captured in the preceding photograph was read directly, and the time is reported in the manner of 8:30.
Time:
6:26
